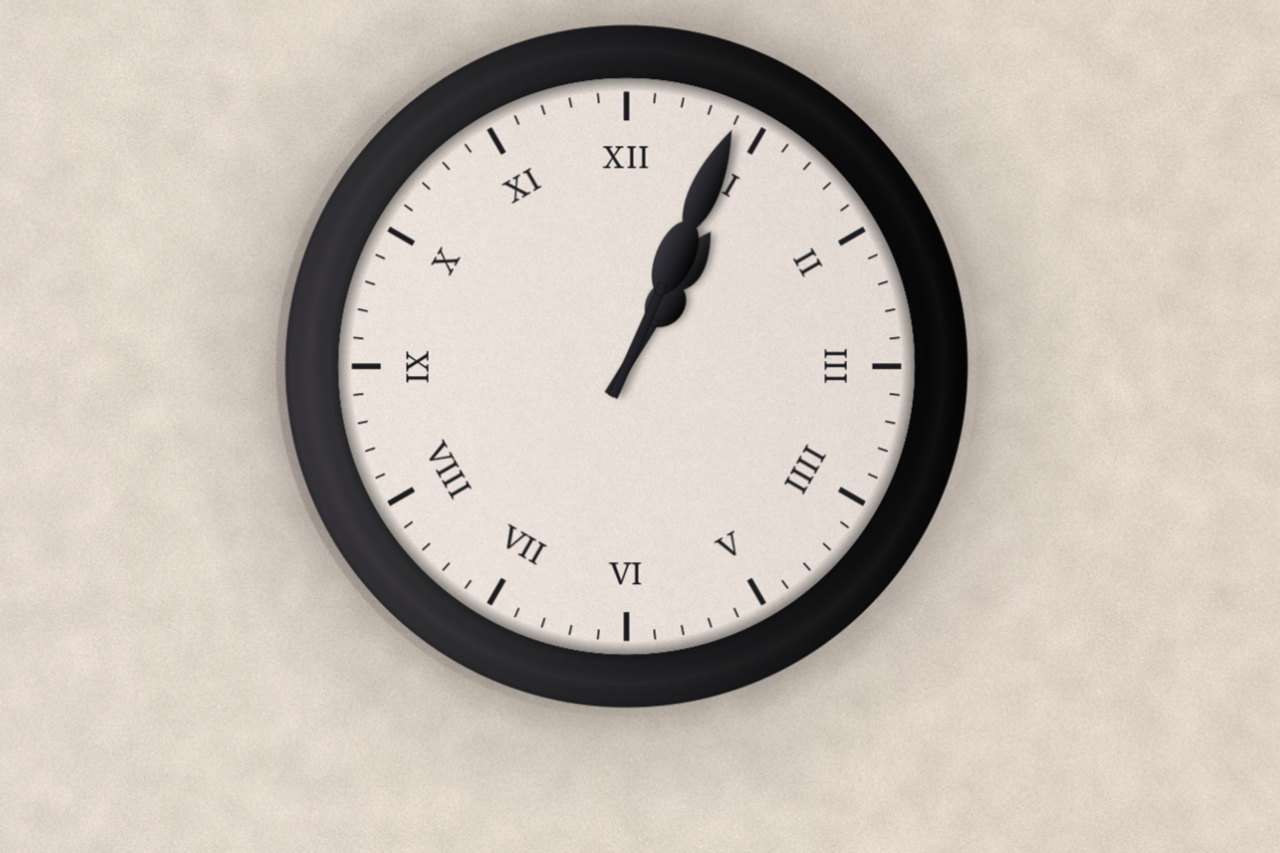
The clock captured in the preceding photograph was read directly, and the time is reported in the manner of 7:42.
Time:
1:04
